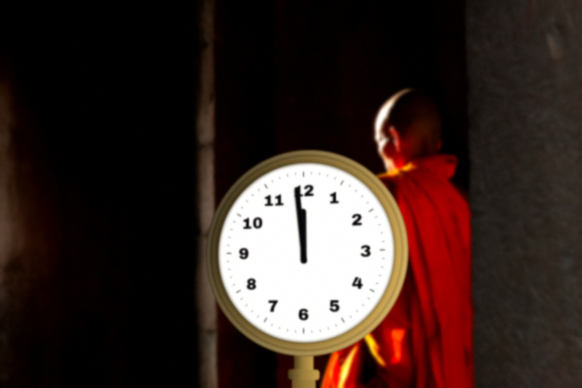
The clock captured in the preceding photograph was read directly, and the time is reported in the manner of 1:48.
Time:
11:59
